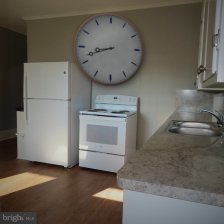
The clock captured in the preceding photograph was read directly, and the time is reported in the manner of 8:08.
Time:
8:42
